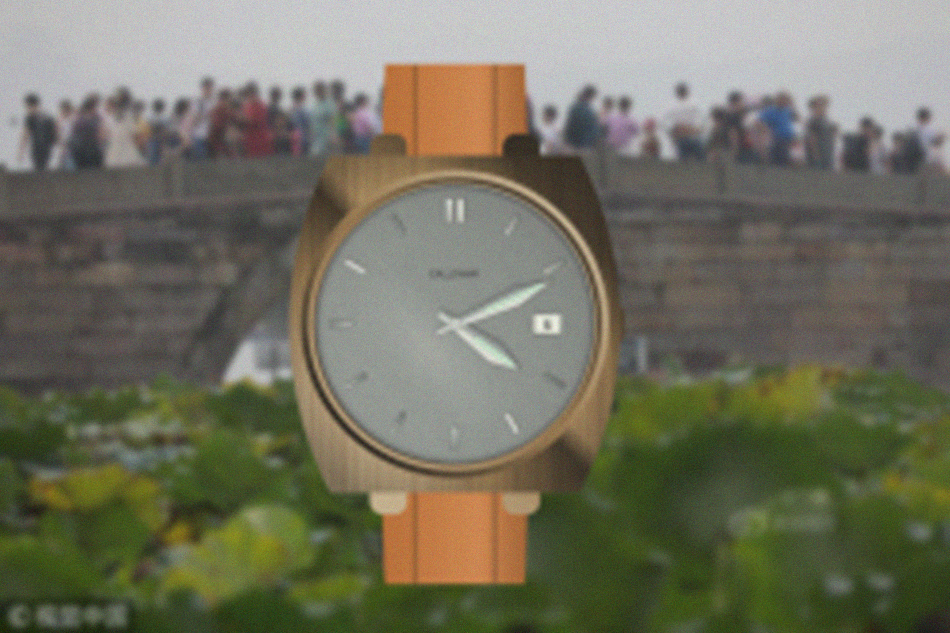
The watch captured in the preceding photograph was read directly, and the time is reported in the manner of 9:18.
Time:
4:11
